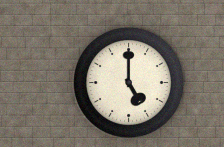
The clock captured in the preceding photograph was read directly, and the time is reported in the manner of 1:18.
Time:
5:00
